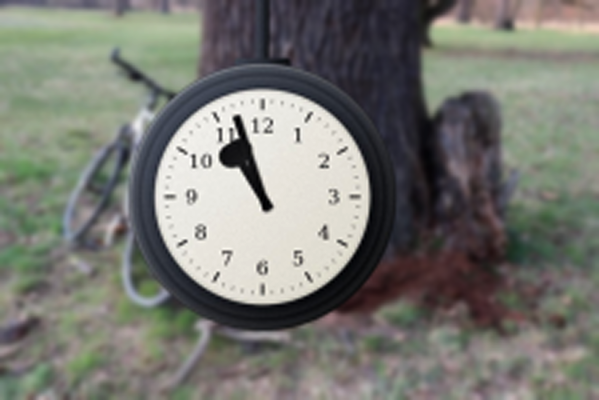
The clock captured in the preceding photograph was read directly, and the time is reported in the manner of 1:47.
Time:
10:57
